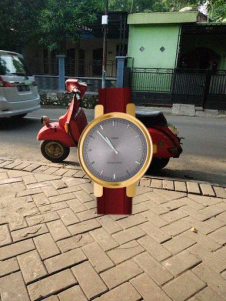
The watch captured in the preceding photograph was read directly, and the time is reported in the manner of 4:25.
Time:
10:53
